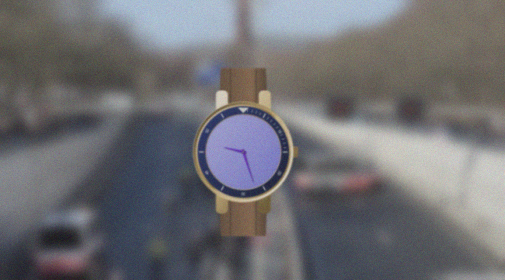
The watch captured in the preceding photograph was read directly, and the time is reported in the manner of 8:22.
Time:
9:27
